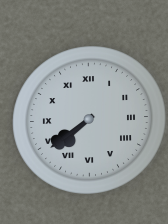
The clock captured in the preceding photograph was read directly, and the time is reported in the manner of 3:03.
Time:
7:39
